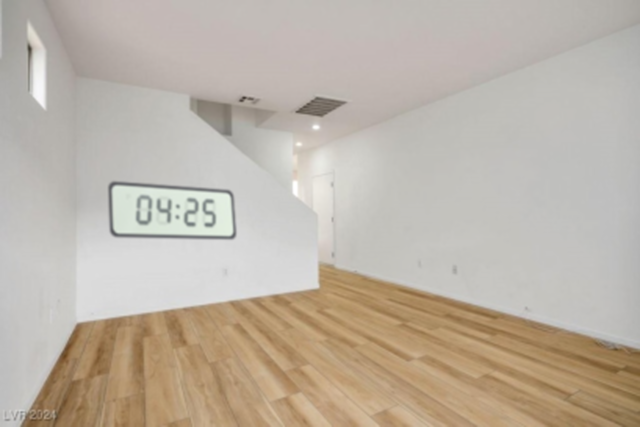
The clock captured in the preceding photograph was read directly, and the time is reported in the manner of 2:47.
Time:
4:25
